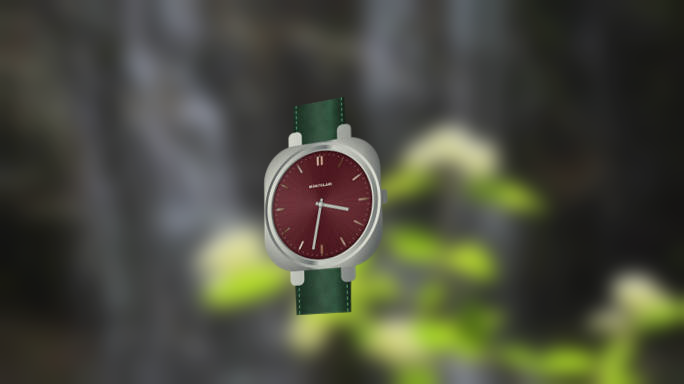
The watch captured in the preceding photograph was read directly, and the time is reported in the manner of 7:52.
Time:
3:32
